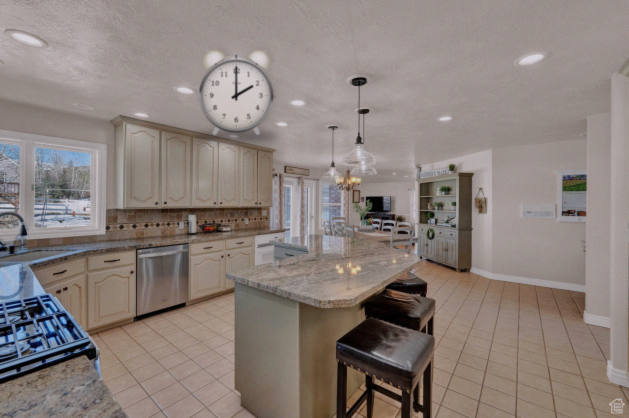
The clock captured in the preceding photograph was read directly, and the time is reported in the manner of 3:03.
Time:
2:00
